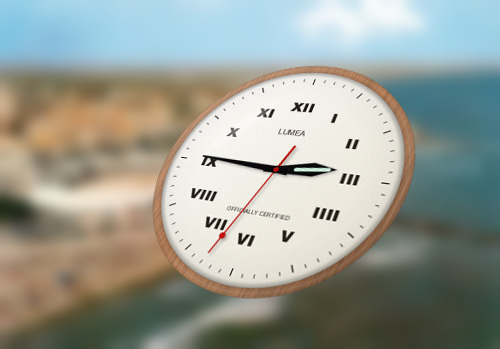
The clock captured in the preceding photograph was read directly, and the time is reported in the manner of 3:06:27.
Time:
2:45:33
